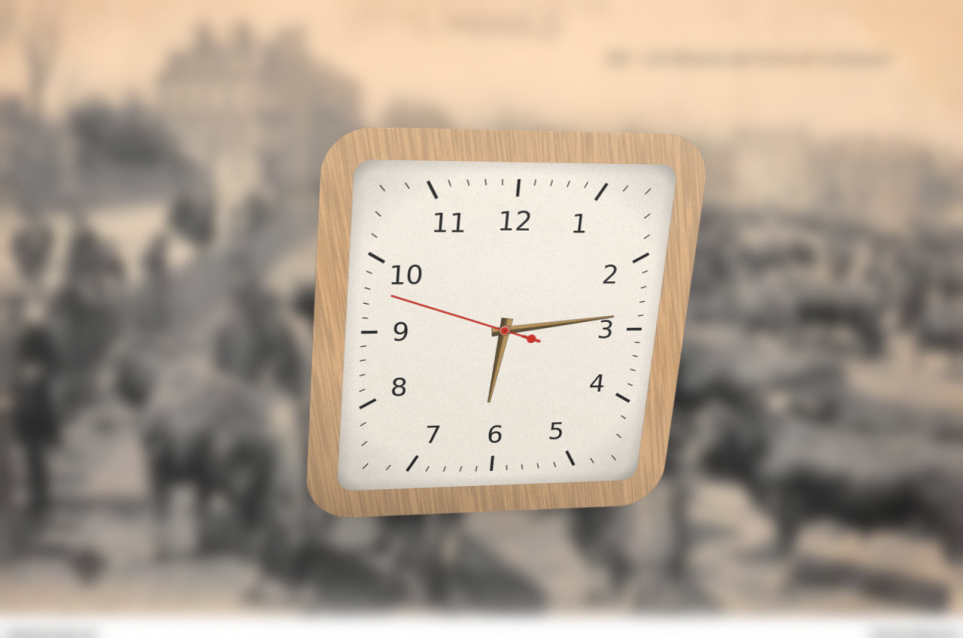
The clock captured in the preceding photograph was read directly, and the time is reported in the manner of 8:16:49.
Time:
6:13:48
